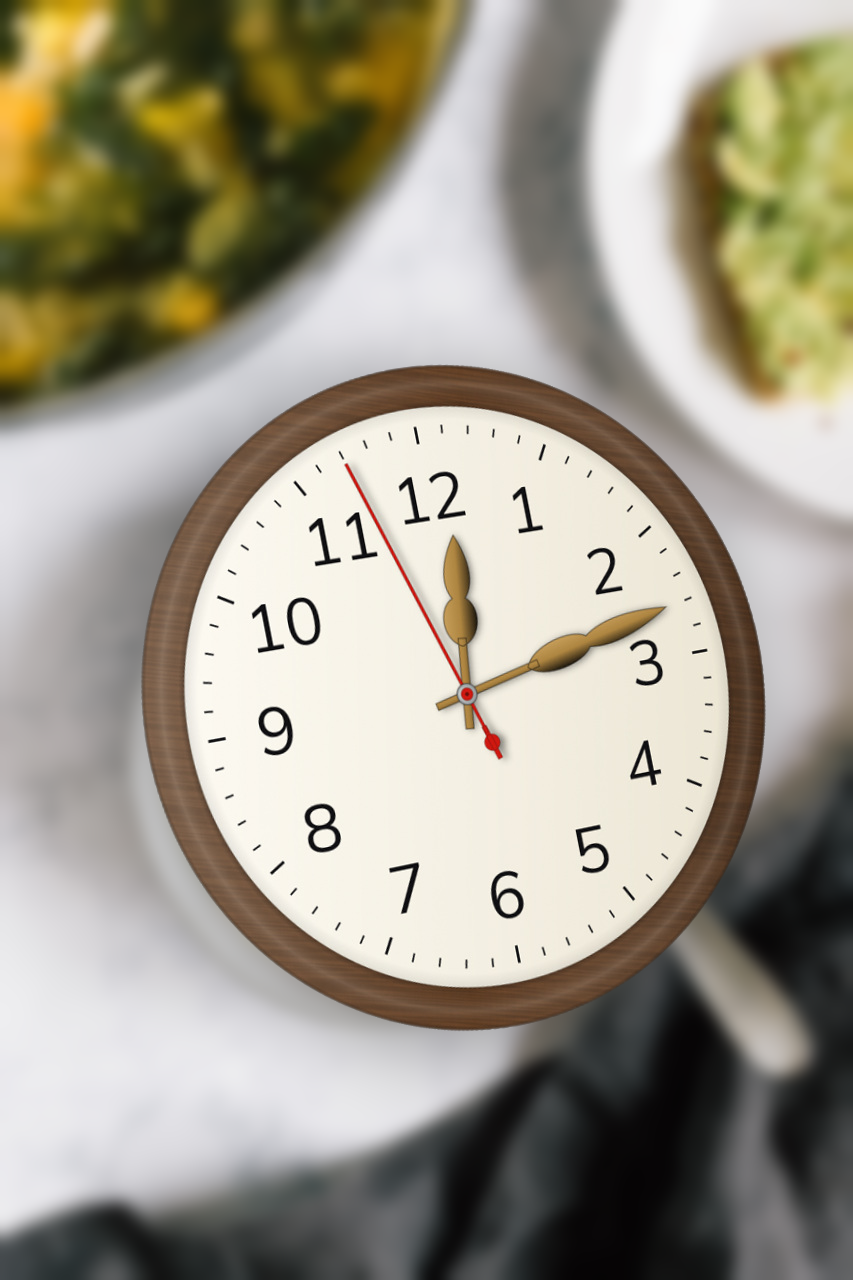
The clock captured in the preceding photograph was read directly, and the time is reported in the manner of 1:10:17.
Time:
12:12:57
